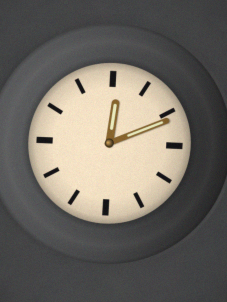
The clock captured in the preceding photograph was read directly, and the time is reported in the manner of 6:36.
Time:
12:11
